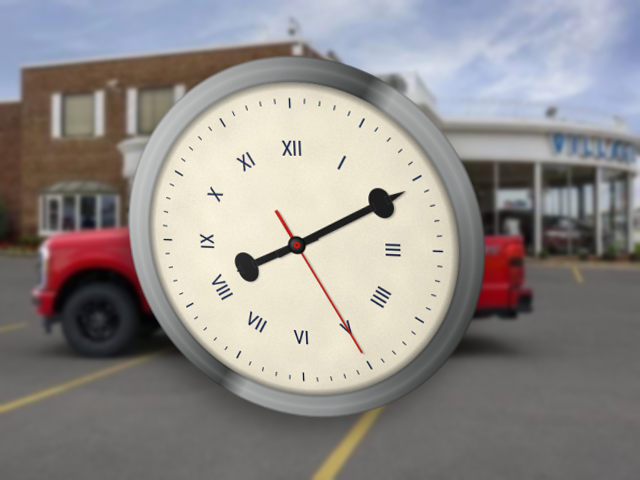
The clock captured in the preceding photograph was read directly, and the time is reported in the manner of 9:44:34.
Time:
8:10:25
